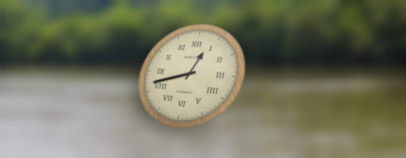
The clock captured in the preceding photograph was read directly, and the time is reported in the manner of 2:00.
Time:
12:42
